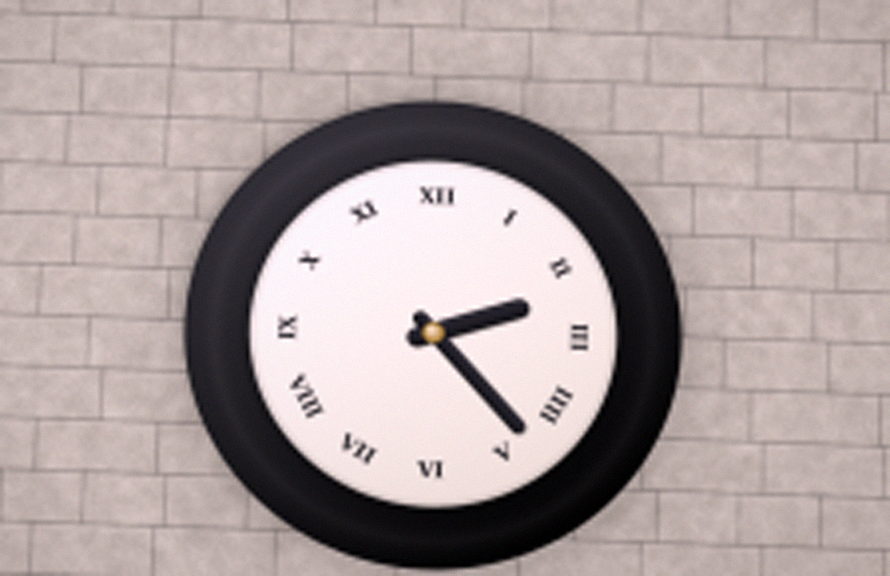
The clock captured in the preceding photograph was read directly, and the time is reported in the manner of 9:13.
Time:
2:23
